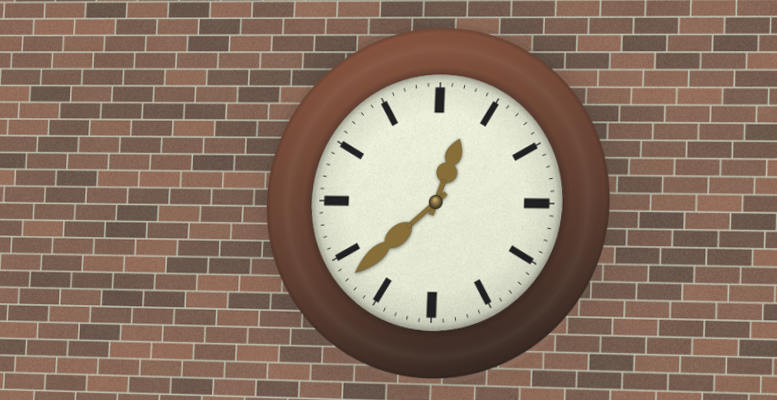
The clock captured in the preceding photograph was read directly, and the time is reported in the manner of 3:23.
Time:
12:38
